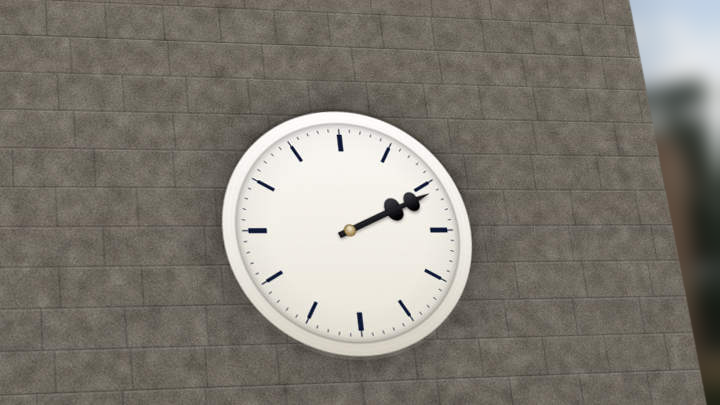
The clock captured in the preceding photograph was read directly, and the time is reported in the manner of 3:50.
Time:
2:11
